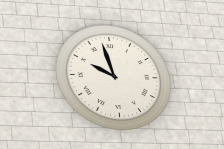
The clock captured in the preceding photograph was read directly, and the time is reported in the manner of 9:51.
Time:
9:58
